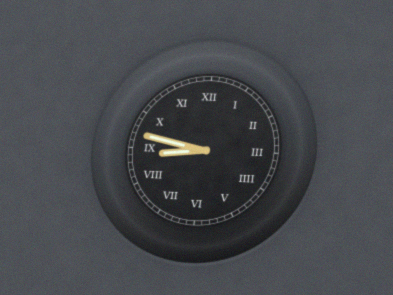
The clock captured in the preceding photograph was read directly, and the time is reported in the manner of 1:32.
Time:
8:47
